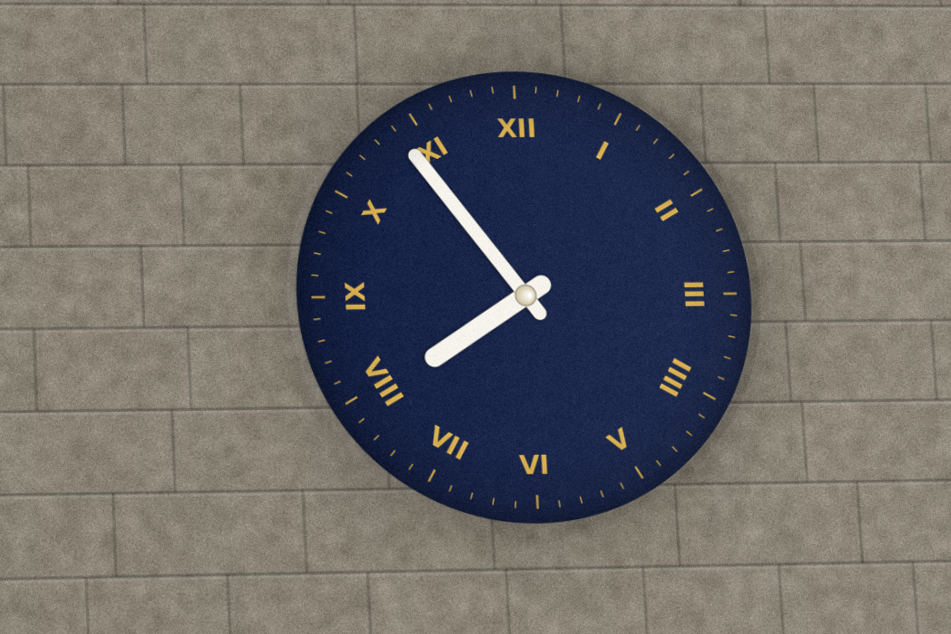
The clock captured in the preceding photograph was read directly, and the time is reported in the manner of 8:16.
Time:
7:54
